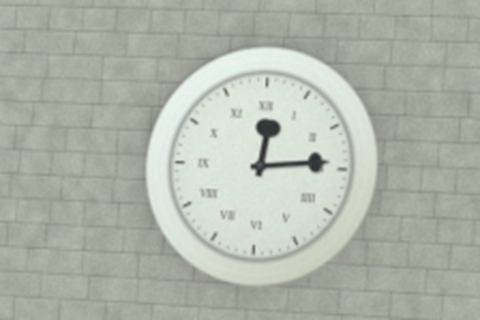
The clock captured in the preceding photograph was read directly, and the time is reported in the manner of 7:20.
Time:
12:14
